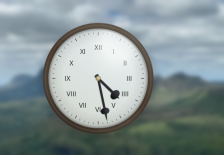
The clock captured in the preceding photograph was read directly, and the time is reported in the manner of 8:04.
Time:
4:28
